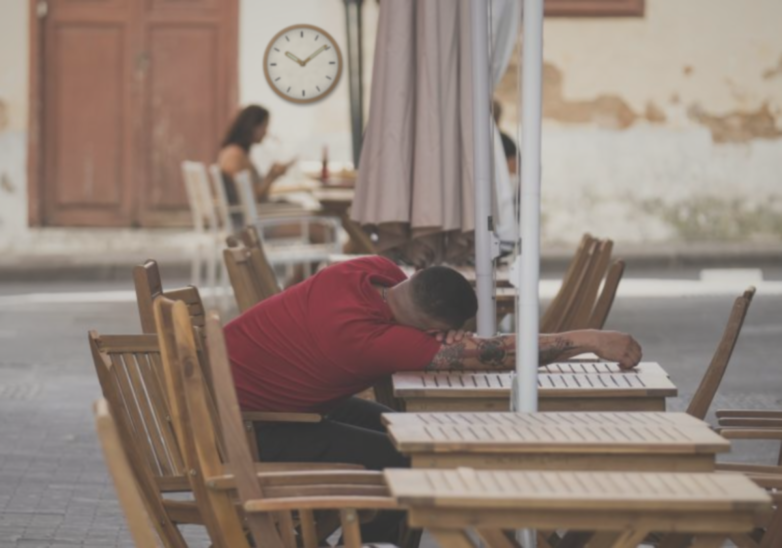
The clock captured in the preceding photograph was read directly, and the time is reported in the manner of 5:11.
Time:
10:09
